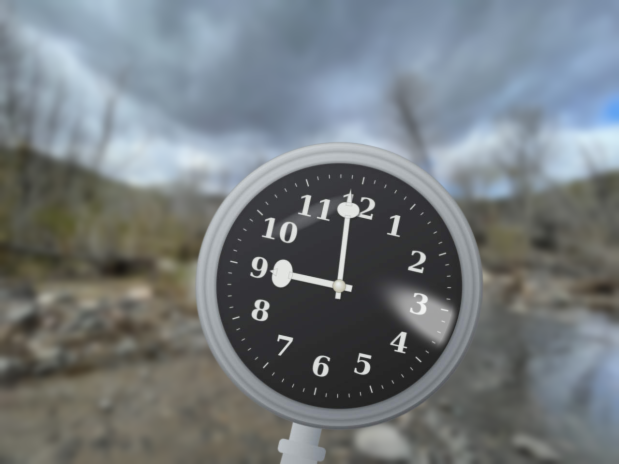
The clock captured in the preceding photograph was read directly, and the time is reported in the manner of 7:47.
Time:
8:59
